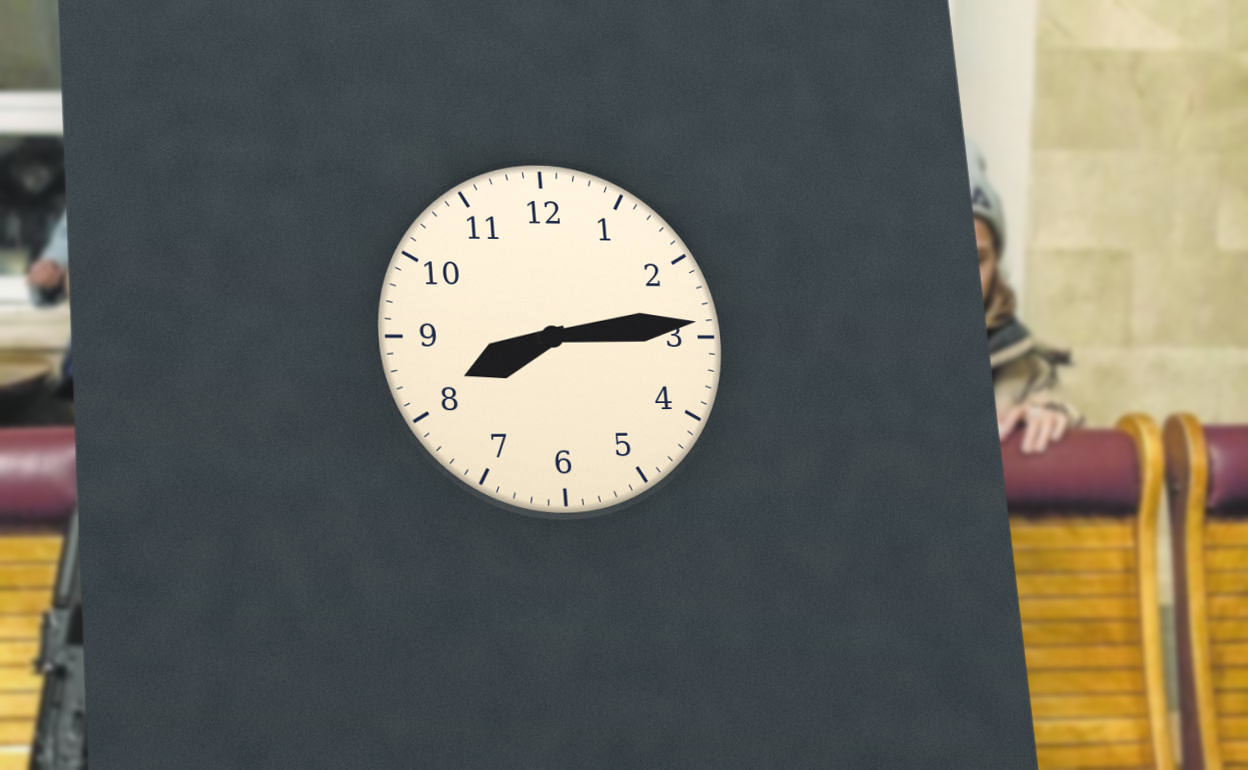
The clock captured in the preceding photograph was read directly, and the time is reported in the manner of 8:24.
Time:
8:14
